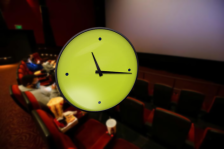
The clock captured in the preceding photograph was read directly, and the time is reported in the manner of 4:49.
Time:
11:16
